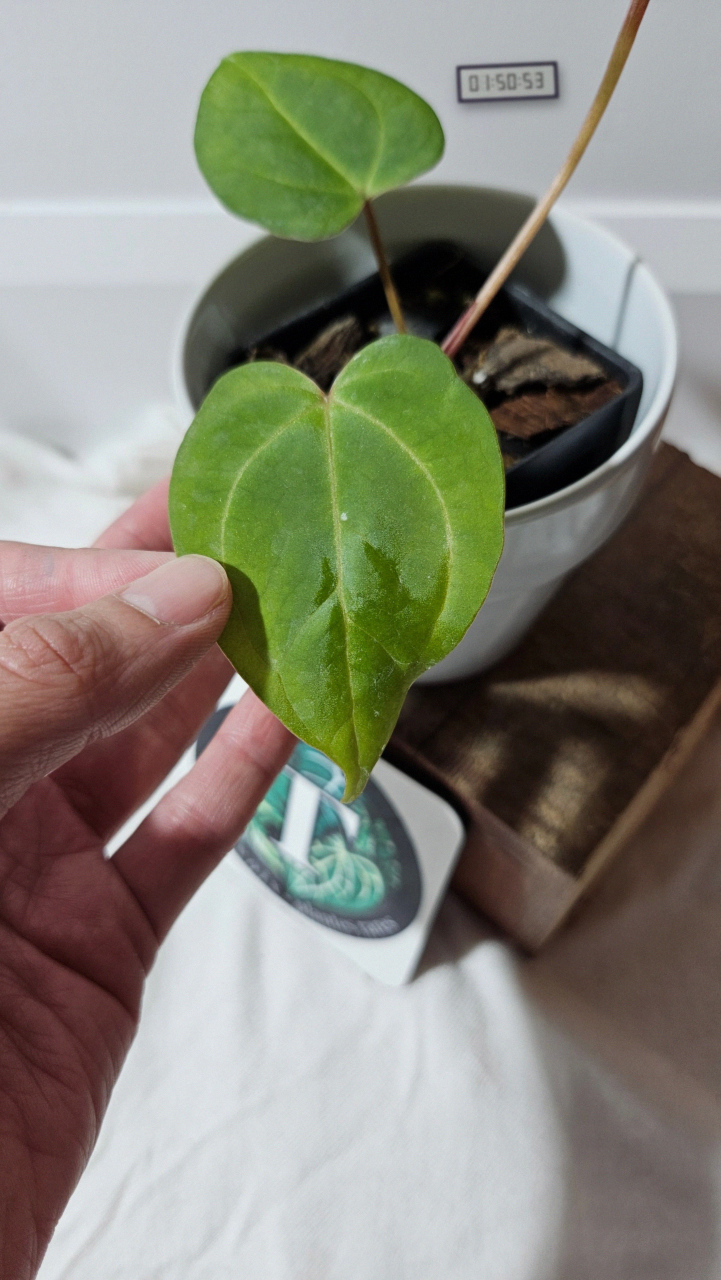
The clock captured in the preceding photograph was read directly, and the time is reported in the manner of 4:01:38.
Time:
1:50:53
